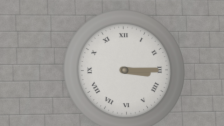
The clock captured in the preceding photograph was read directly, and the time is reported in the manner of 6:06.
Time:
3:15
